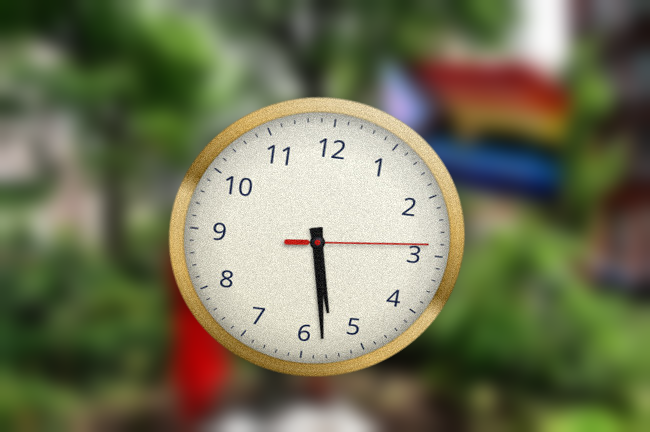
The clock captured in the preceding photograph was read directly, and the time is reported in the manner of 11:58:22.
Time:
5:28:14
